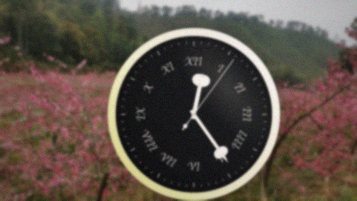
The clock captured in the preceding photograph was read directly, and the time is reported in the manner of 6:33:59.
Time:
12:24:06
